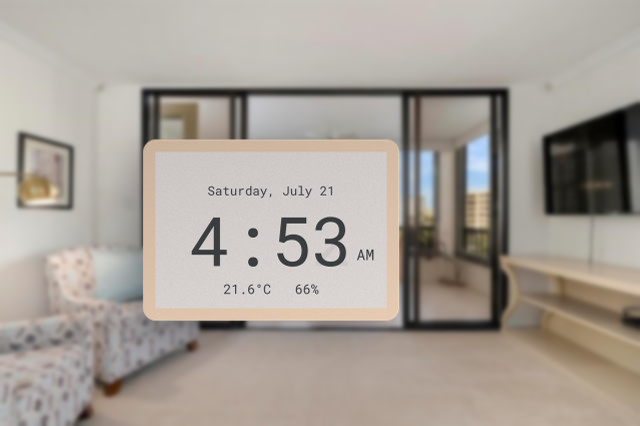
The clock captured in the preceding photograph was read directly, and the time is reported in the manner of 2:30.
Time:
4:53
